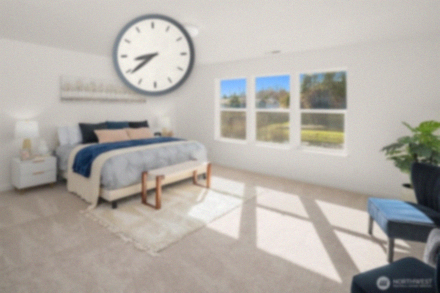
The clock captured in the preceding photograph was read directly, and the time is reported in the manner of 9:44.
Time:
8:39
